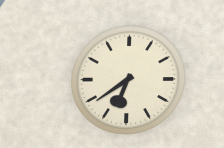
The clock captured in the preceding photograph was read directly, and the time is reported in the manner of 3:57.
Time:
6:39
